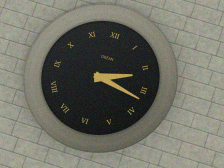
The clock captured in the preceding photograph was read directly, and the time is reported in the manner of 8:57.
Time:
2:17
